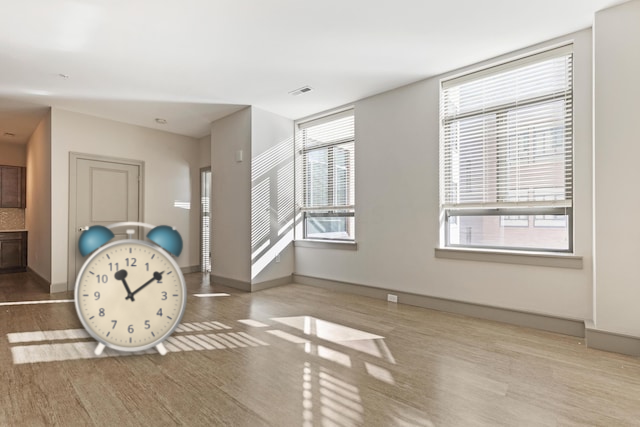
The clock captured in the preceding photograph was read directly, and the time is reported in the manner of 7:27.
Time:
11:09
